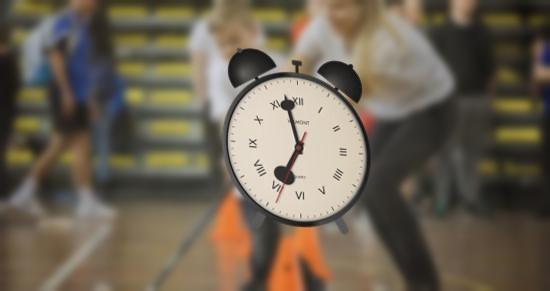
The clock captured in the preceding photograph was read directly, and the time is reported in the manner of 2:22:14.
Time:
6:57:34
